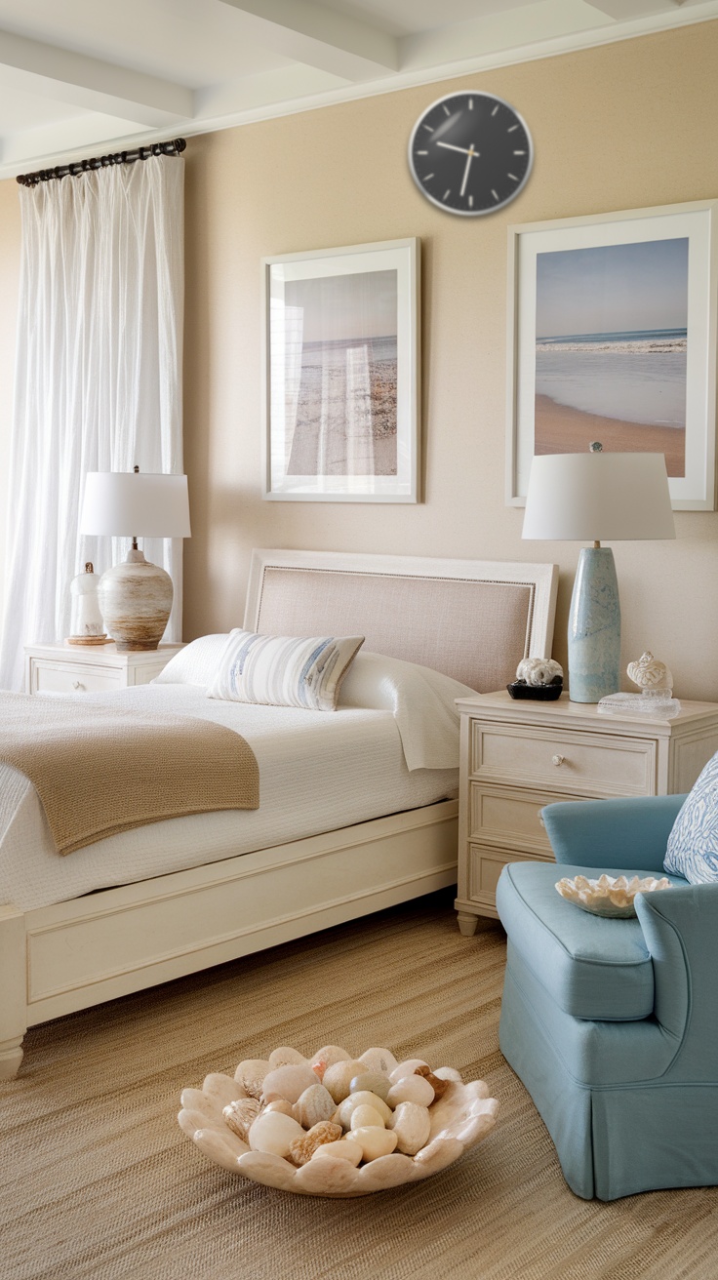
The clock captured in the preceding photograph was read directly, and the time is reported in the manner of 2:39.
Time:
9:32
